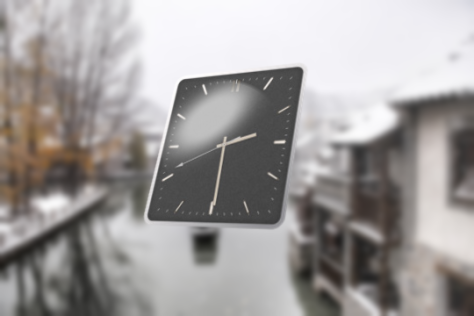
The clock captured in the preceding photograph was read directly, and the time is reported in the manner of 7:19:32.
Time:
2:29:41
